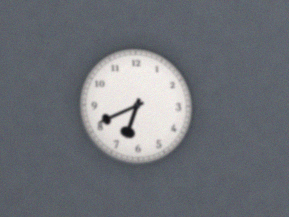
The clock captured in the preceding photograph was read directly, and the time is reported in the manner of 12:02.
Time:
6:41
